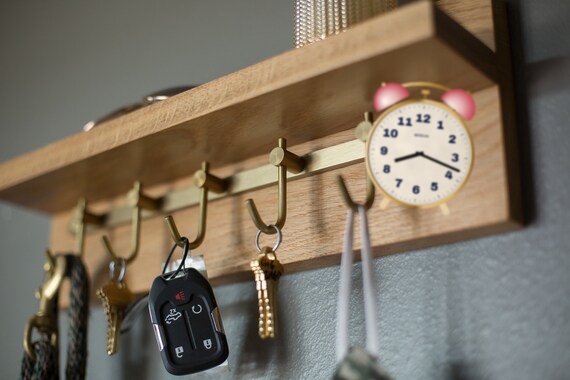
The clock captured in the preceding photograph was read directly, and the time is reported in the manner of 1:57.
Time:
8:18
